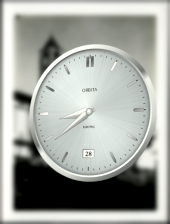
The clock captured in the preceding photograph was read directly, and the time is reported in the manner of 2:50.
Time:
8:39
